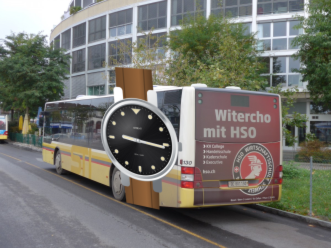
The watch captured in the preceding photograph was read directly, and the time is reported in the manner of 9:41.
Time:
9:16
